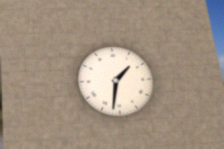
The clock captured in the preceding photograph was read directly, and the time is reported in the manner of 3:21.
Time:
1:32
